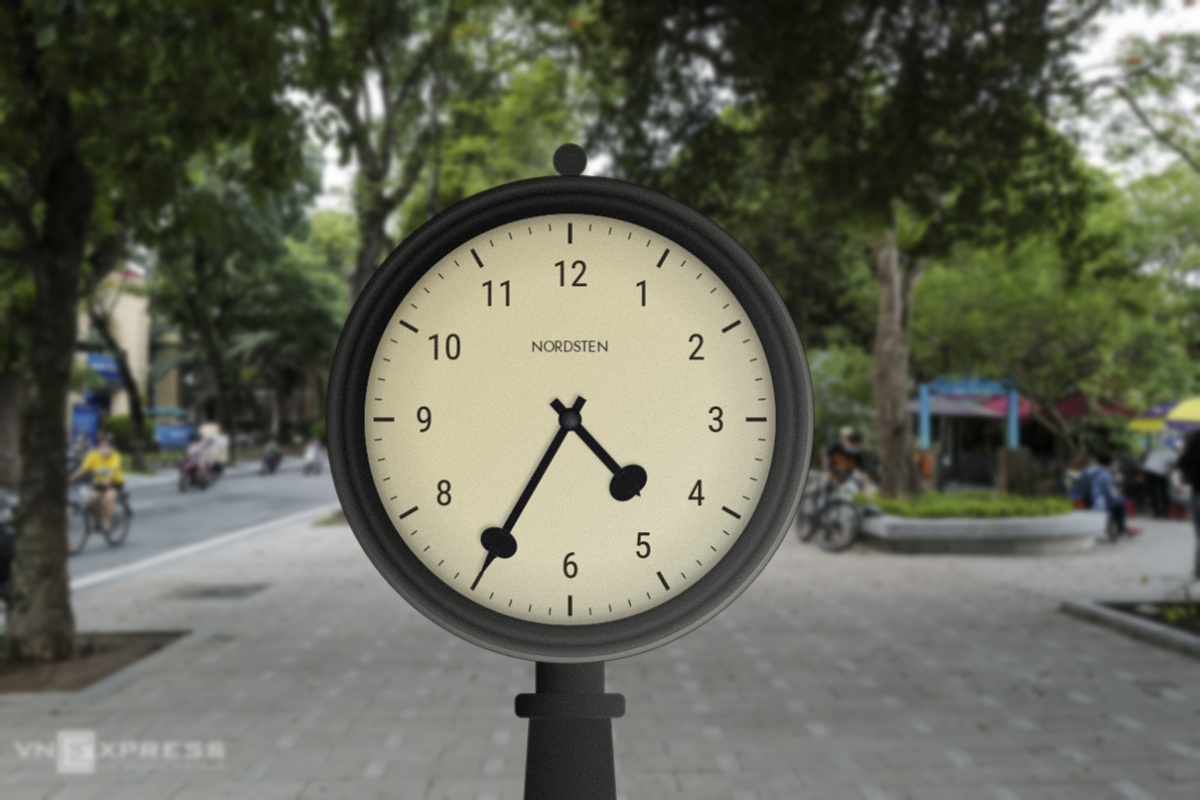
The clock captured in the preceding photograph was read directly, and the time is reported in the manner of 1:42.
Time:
4:35
